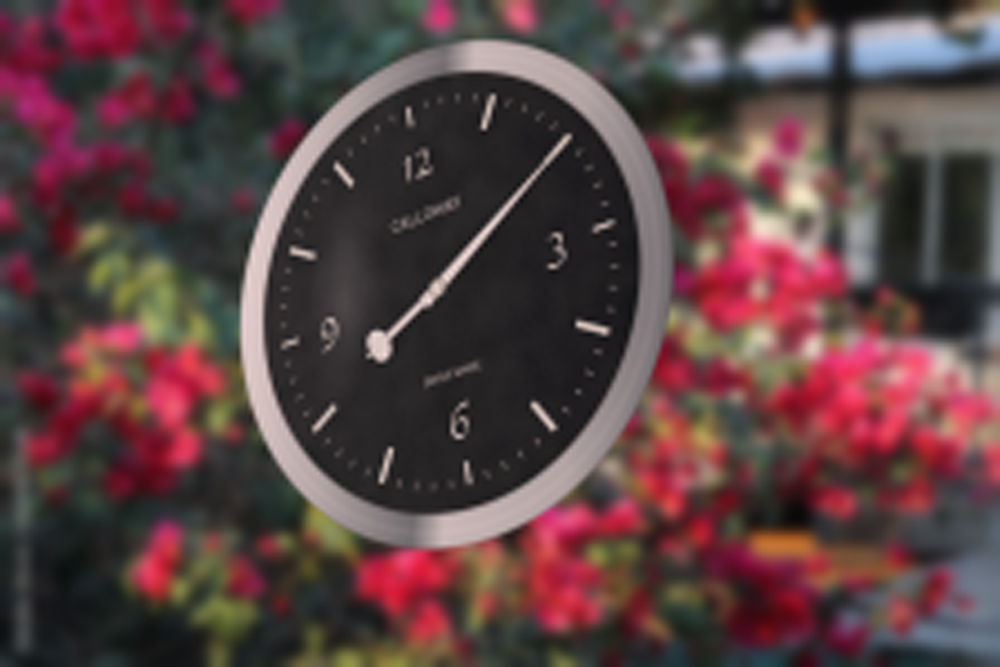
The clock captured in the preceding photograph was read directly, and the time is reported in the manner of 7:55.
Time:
8:10
